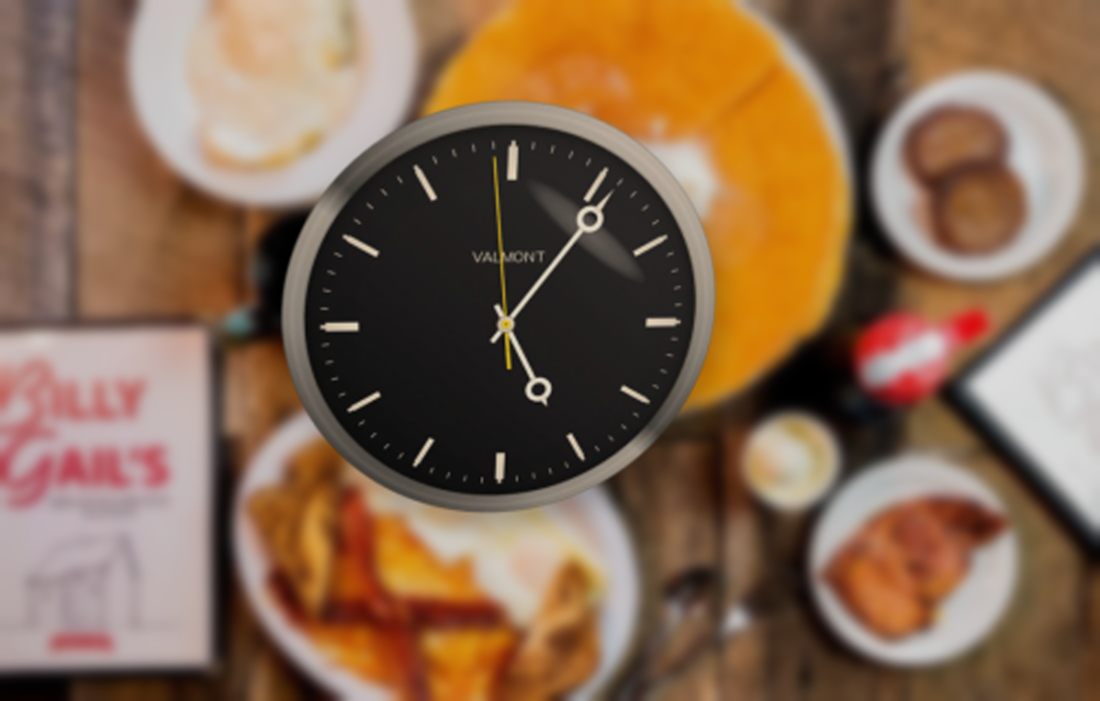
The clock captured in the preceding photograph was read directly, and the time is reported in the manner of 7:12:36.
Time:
5:05:59
